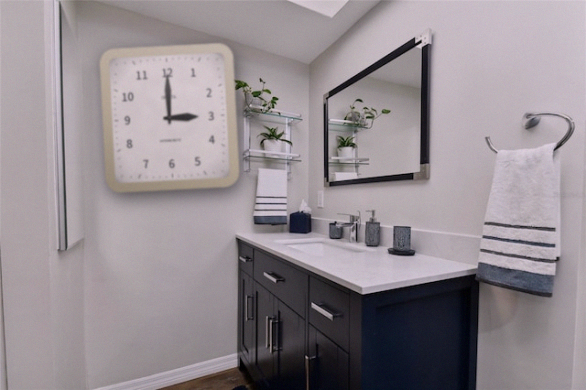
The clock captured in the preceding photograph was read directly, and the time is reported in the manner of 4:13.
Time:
3:00
